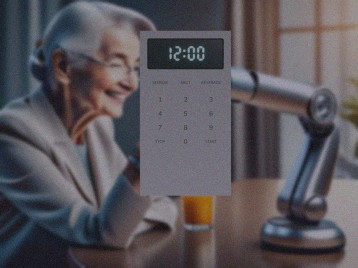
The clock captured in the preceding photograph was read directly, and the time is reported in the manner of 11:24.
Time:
12:00
